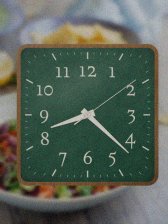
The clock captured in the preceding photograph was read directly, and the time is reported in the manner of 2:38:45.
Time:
8:22:09
